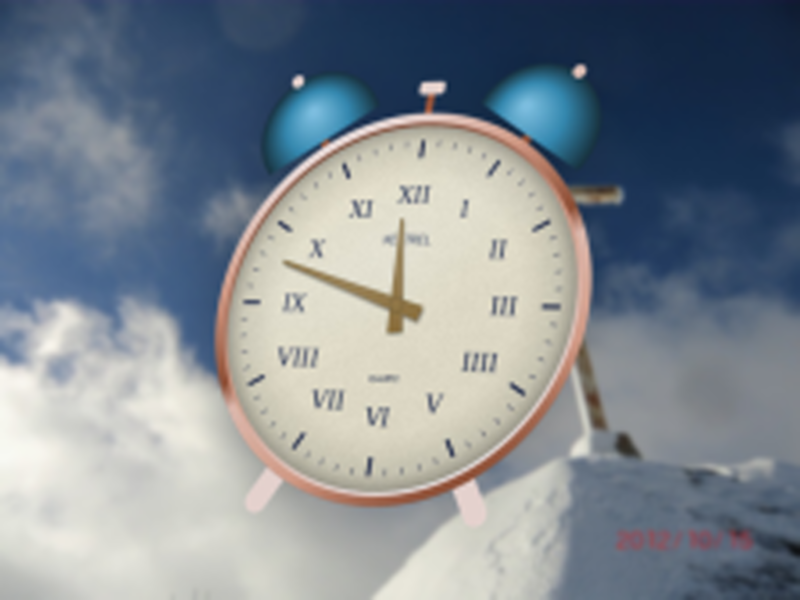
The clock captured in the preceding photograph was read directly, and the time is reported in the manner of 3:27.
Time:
11:48
